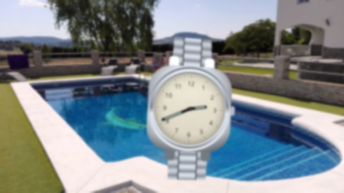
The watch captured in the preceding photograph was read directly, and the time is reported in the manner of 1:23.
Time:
2:41
